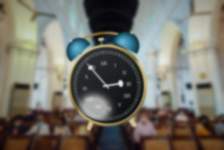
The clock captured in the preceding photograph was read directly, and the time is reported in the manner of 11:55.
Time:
2:54
